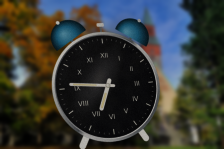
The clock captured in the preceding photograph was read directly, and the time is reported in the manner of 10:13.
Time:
6:46
